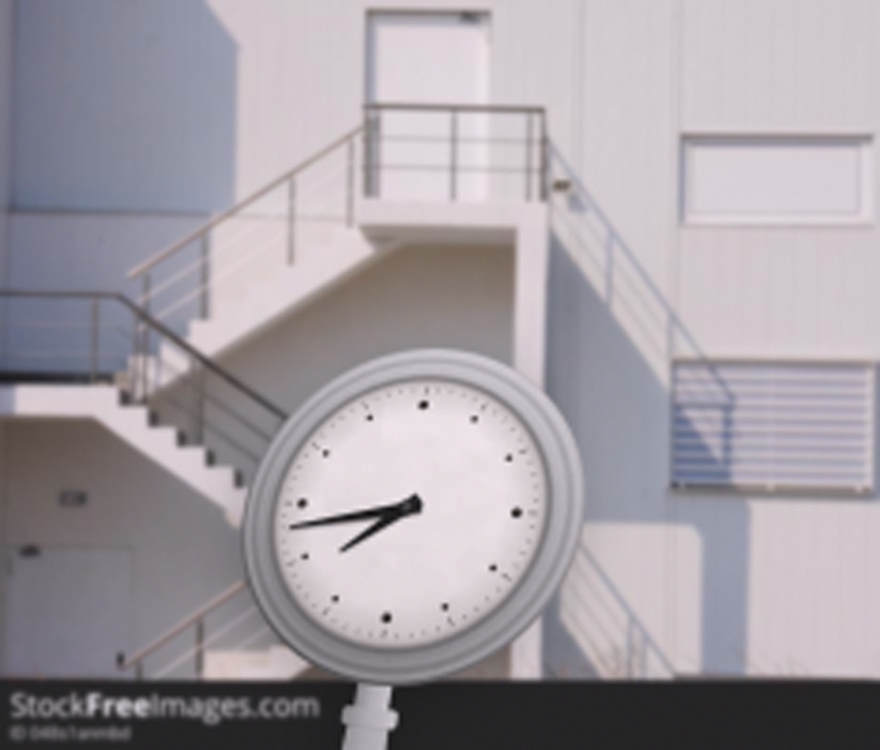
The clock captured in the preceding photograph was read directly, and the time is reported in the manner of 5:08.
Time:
7:43
